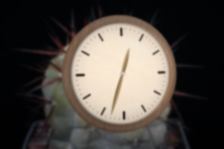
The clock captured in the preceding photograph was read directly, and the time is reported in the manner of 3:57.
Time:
12:33
